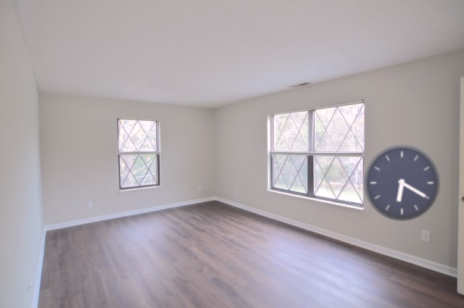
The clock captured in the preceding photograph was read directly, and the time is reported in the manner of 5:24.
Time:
6:20
